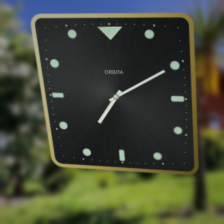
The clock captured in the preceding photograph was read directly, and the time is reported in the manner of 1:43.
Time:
7:10
